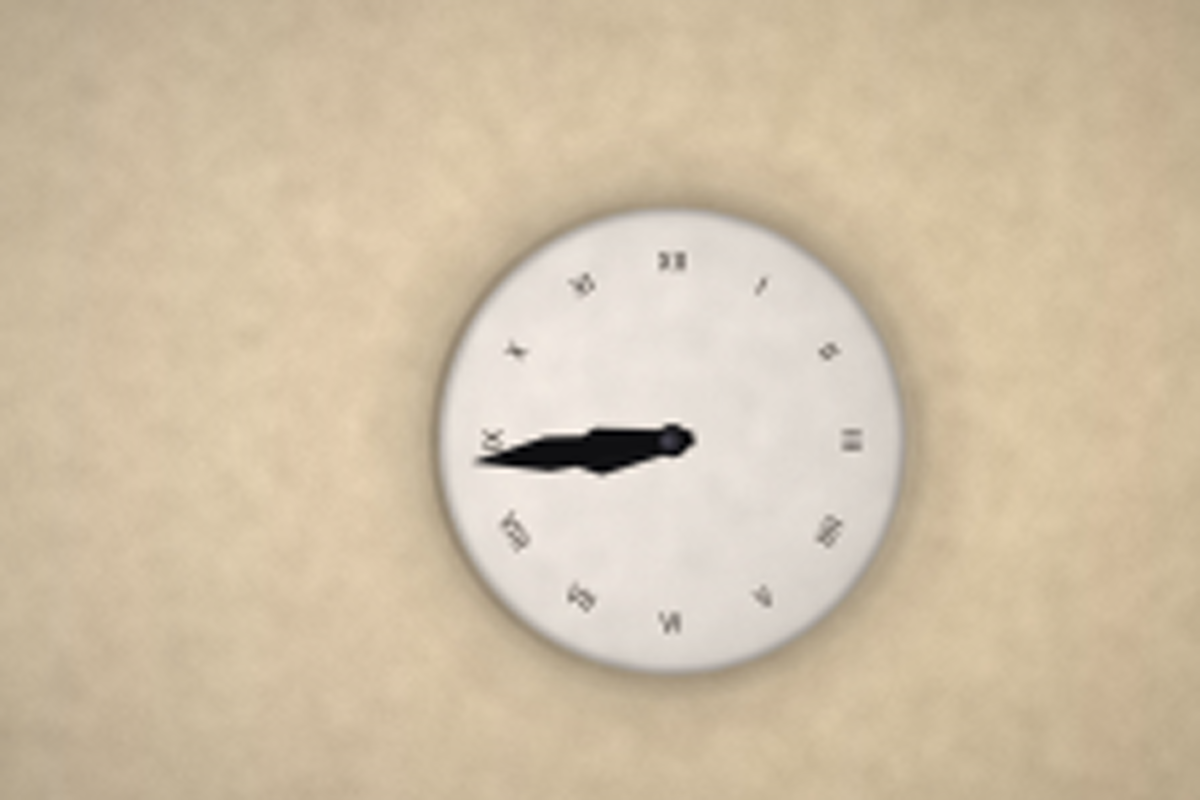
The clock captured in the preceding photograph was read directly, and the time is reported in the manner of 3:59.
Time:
8:44
